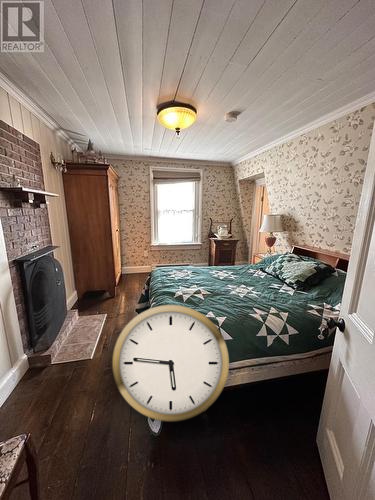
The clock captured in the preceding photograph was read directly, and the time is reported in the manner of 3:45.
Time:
5:46
